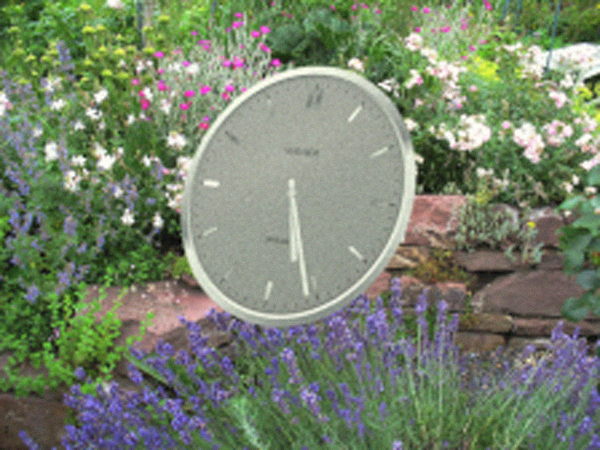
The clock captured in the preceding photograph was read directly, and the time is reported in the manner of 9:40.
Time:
5:26
